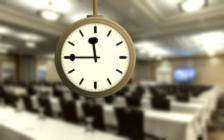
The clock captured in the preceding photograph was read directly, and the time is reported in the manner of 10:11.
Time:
11:45
